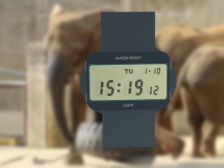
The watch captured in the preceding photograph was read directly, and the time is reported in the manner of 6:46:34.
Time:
15:19:12
